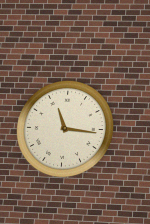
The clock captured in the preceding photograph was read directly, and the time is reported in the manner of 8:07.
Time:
11:16
